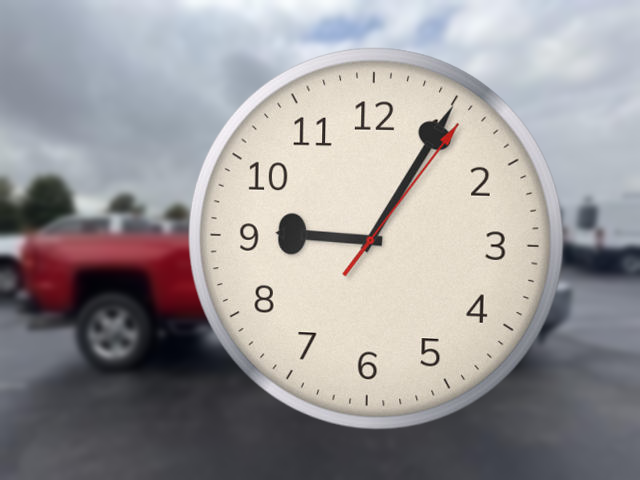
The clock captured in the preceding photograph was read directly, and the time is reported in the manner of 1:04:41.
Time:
9:05:06
